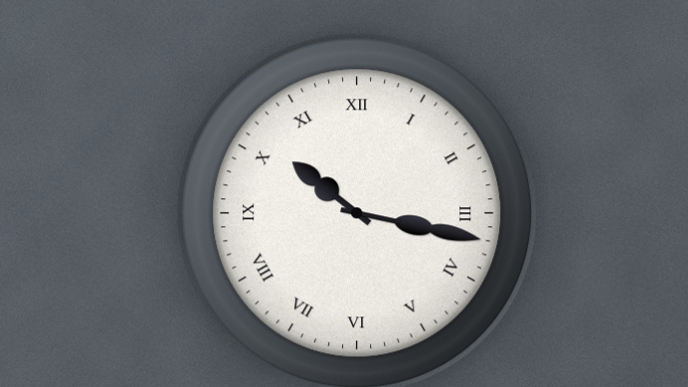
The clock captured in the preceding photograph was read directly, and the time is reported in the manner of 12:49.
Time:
10:17
